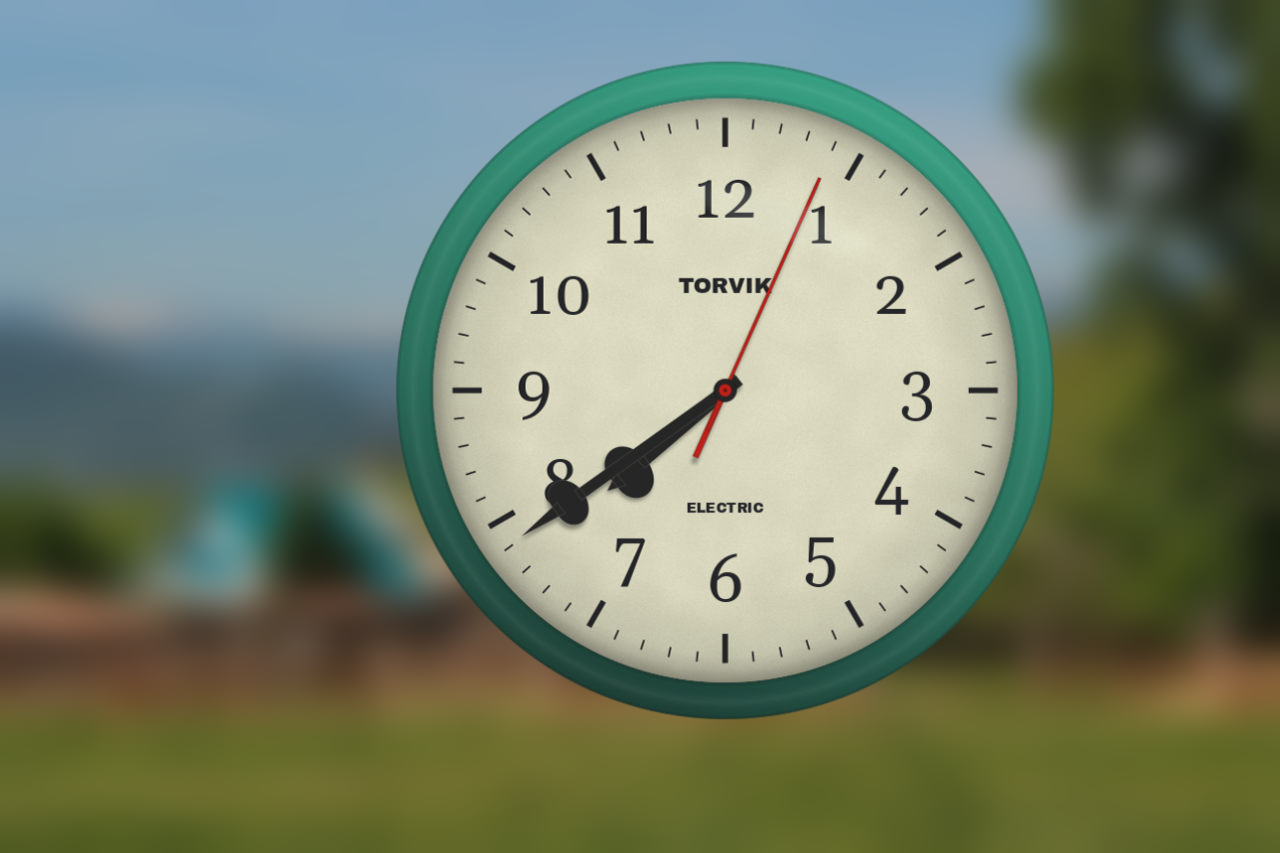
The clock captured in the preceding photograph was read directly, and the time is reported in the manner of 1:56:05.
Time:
7:39:04
